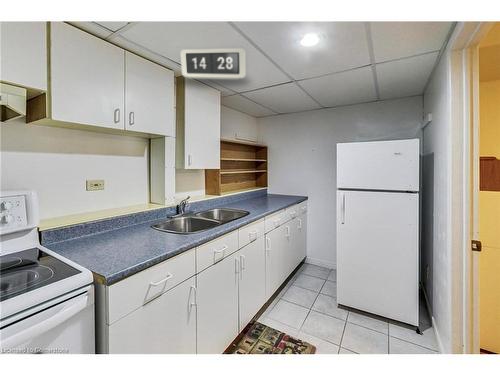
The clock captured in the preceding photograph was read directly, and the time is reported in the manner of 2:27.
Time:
14:28
